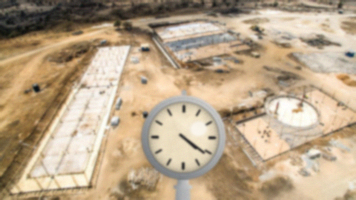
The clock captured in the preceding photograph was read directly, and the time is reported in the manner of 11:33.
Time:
4:21
